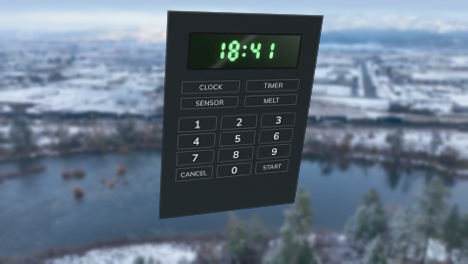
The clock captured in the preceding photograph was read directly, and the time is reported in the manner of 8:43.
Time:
18:41
